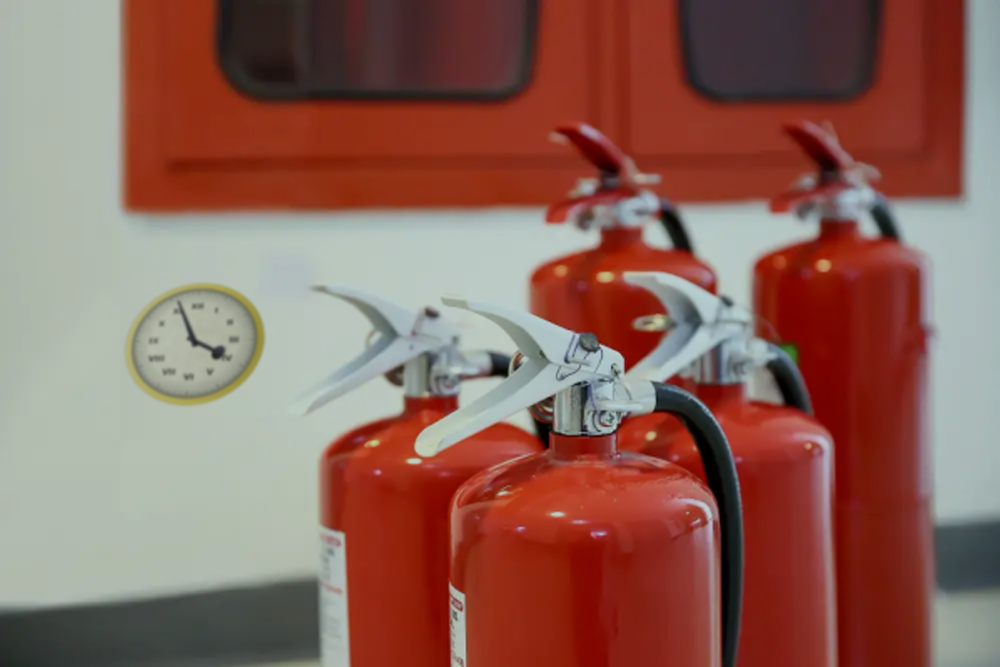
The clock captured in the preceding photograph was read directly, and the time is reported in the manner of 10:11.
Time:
3:56
